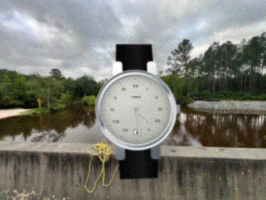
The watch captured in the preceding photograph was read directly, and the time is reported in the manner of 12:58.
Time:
4:29
